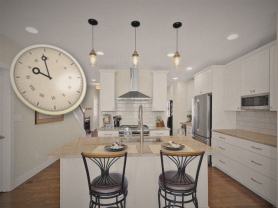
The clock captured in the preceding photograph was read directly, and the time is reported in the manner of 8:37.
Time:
9:59
